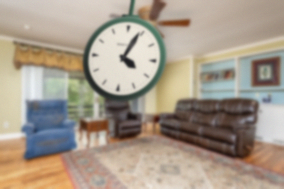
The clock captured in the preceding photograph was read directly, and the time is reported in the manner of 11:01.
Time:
4:04
